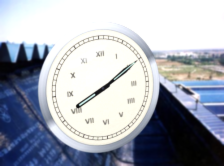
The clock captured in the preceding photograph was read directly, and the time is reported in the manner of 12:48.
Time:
8:10
